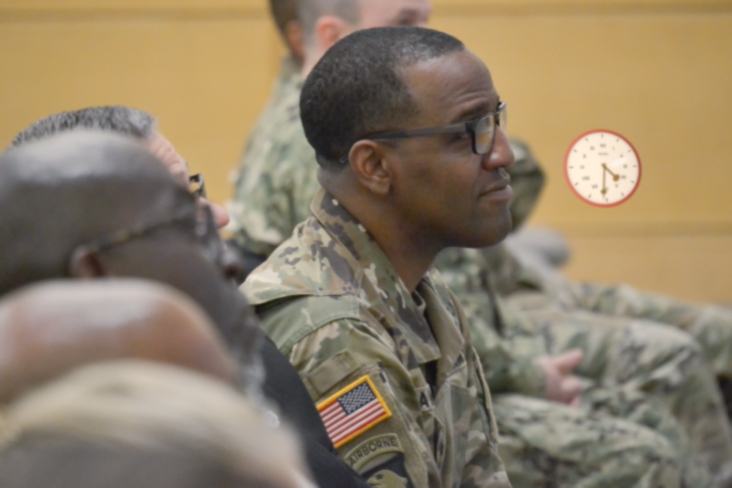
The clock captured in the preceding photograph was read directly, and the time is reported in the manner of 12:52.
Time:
4:31
